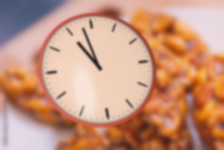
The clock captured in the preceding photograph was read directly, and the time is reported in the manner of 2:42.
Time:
10:58
